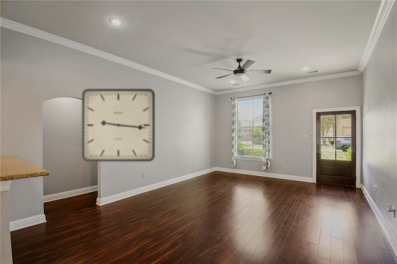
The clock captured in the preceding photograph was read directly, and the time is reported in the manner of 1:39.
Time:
9:16
